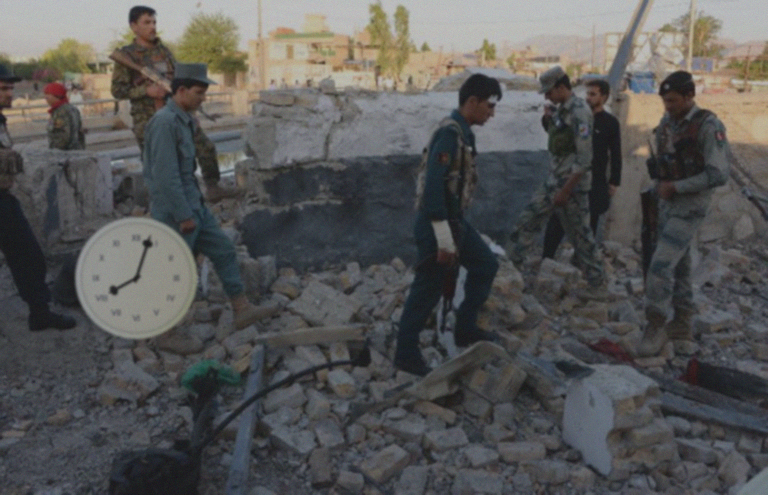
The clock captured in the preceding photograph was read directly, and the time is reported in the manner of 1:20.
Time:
8:03
